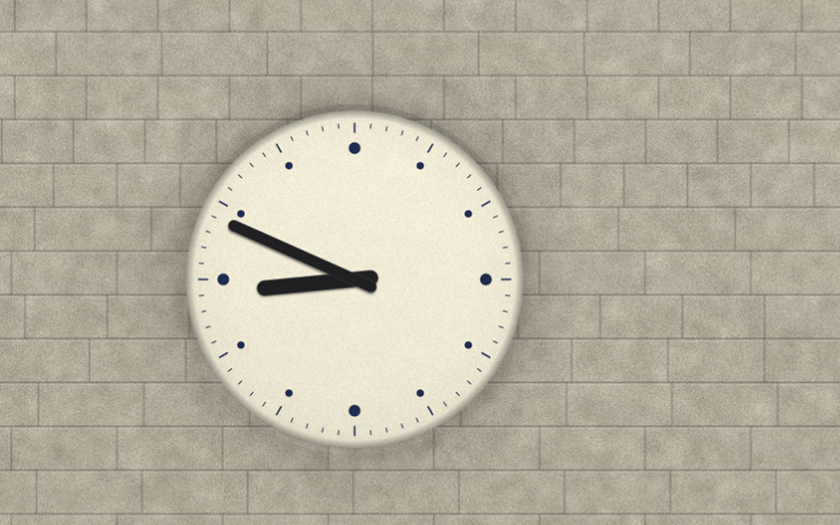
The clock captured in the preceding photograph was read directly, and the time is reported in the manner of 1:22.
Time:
8:49
